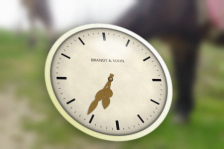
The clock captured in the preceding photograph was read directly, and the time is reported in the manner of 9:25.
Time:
6:36
